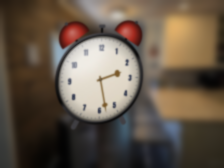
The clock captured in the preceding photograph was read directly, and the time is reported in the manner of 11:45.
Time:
2:28
